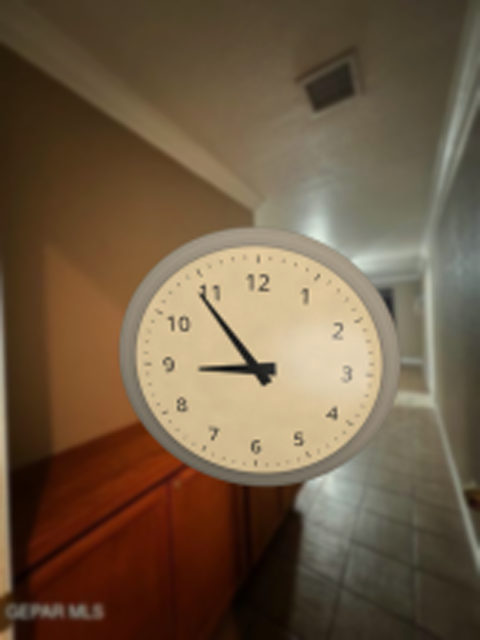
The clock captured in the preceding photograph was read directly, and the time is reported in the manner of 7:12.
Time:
8:54
